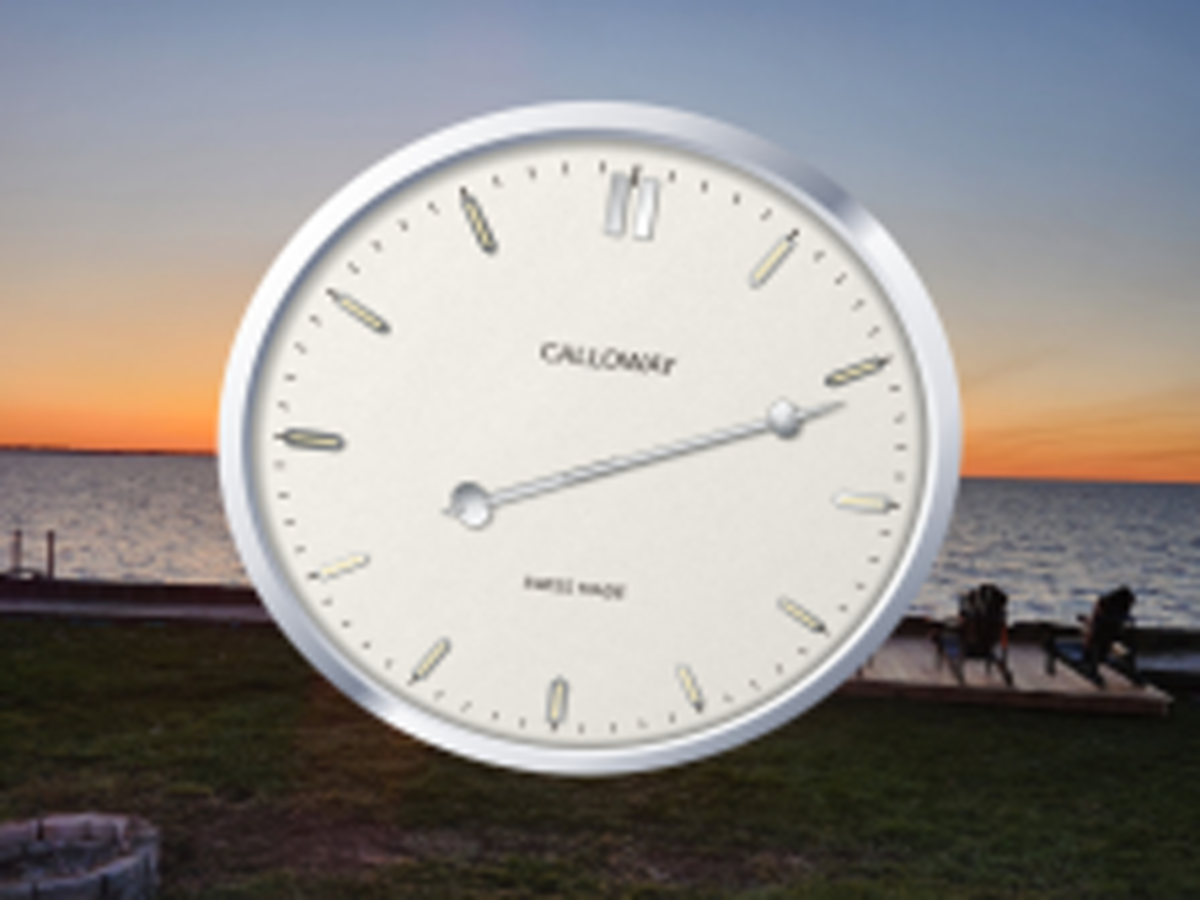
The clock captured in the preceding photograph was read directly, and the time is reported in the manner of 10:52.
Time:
8:11
